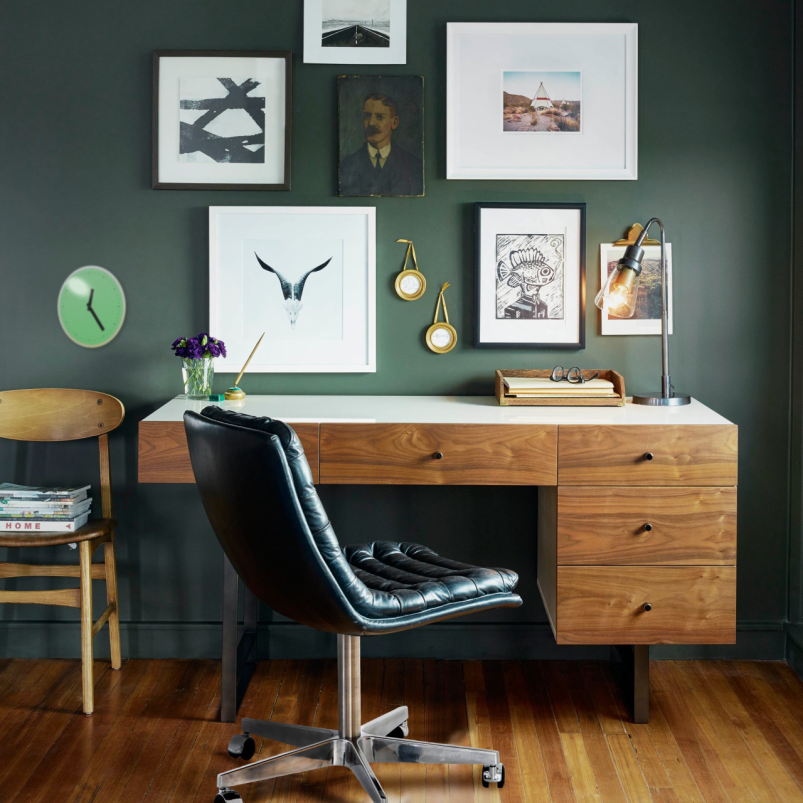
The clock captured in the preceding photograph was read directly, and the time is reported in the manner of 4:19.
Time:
12:24
